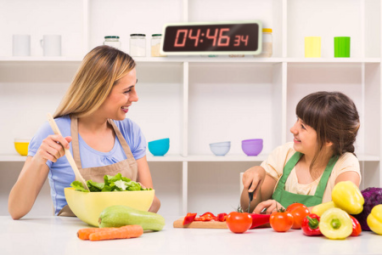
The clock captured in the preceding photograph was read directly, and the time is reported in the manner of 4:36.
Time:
4:46
